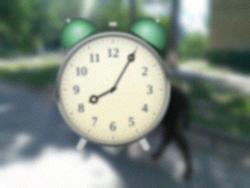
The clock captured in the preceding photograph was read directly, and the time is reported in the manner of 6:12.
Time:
8:05
